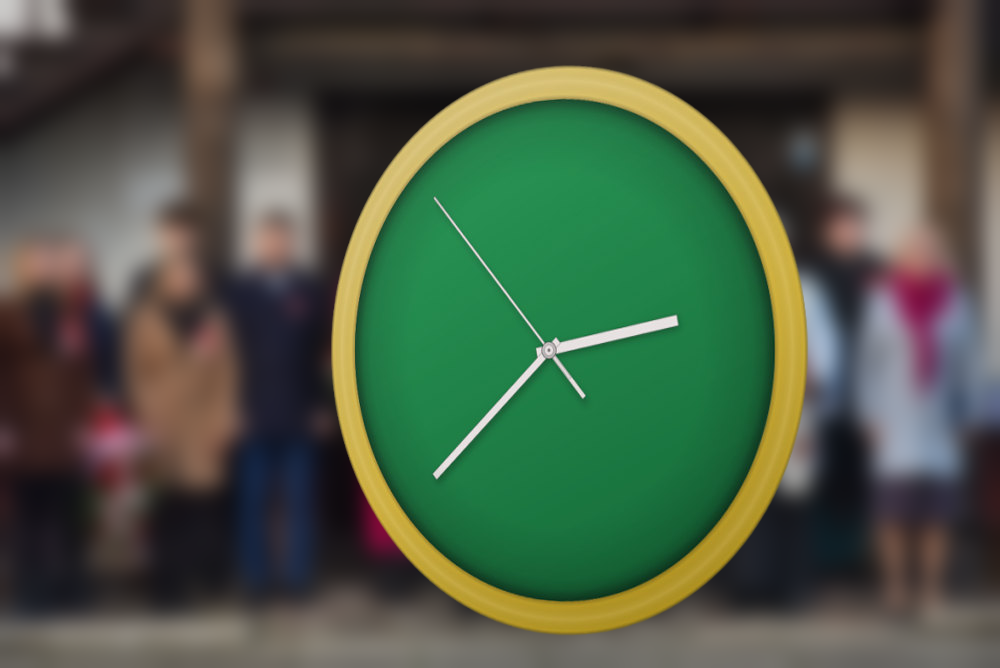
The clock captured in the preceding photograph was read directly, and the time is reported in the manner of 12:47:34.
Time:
2:37:53
